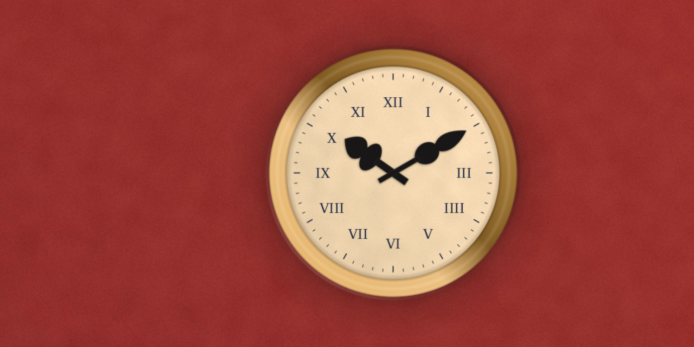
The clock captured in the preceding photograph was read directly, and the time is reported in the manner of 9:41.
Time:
10:10
